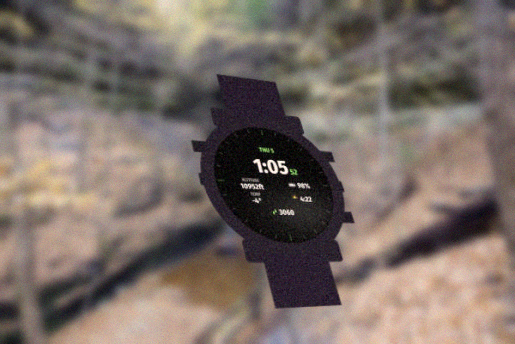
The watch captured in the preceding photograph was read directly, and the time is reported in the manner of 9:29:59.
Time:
1:05:52
